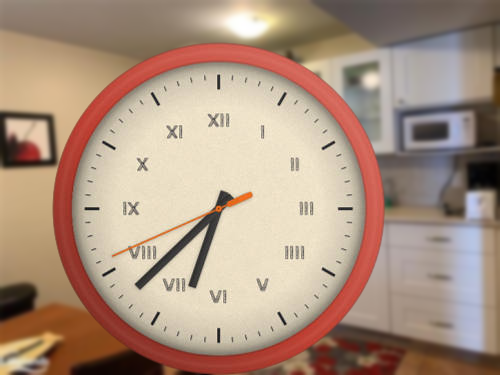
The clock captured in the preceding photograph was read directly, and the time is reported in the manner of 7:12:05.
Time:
6:37:41
